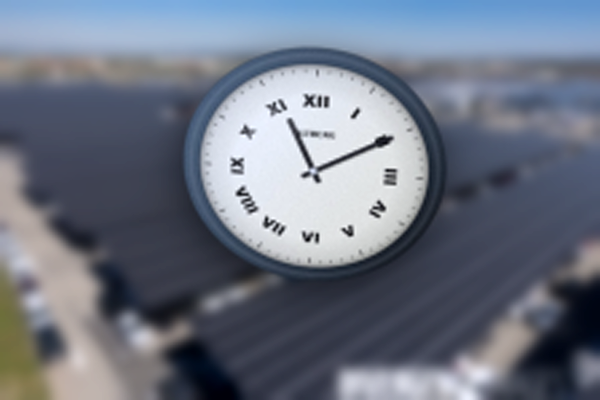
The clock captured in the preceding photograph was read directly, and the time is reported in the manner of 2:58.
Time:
11:10
